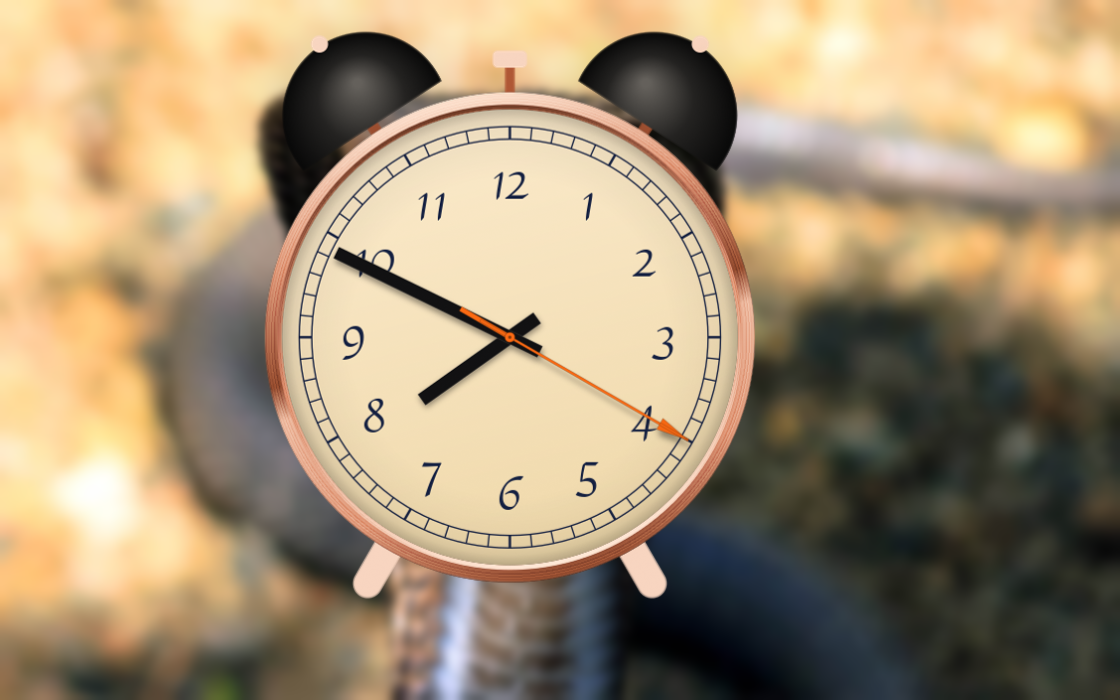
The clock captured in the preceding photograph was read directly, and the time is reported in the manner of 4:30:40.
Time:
7:49:20
